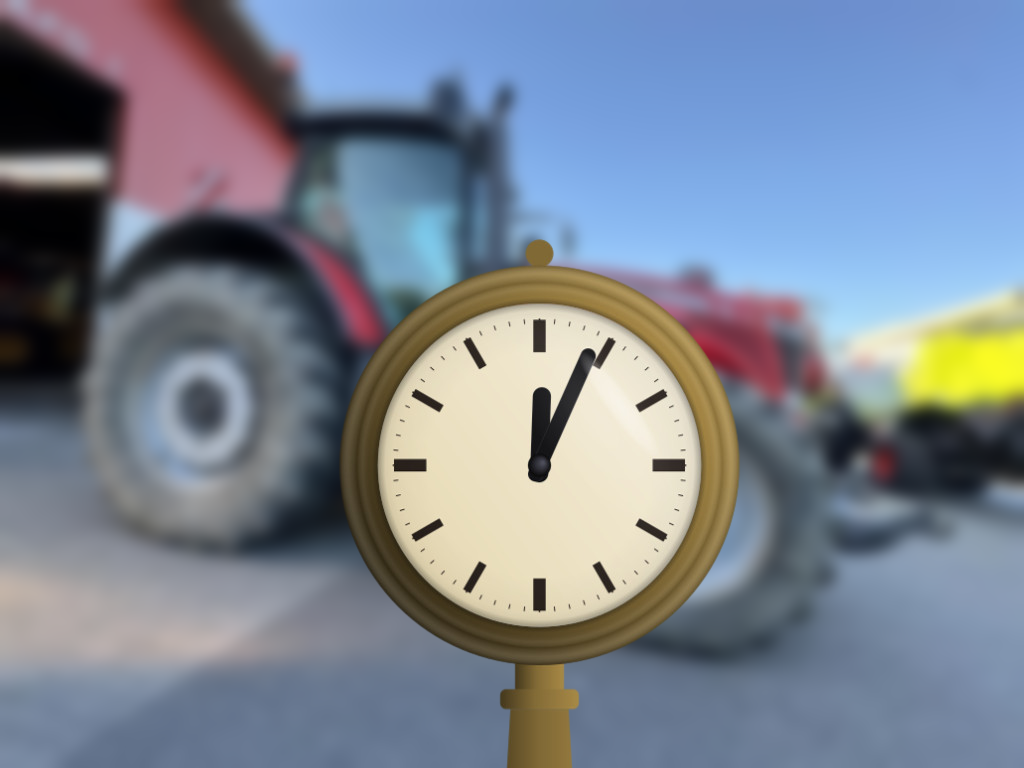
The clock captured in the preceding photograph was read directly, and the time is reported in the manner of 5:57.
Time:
12:04
